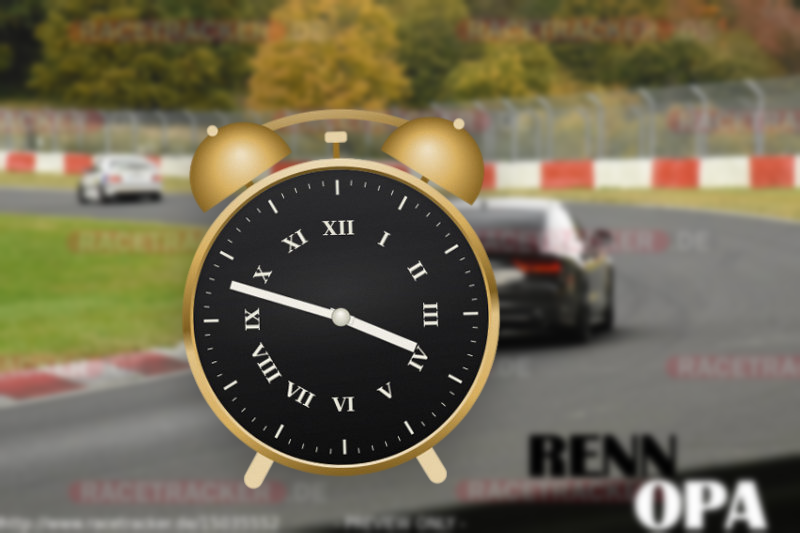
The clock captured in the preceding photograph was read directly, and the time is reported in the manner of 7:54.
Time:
3:48
